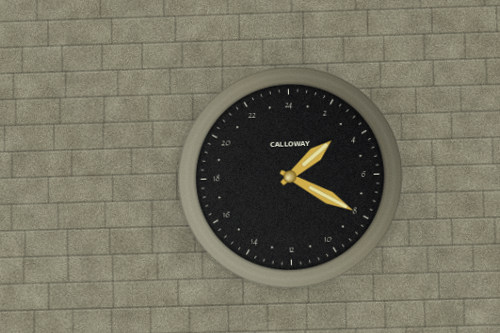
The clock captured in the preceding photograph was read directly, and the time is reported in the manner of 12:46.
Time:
3:20
